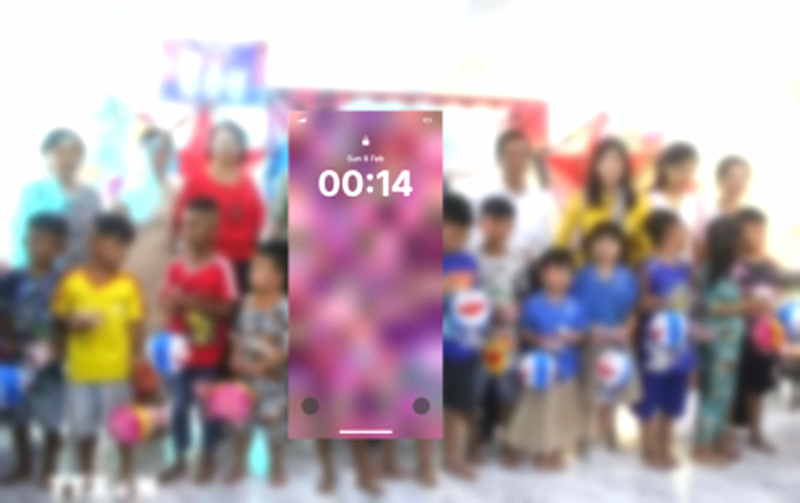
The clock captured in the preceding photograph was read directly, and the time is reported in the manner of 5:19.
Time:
0:14
